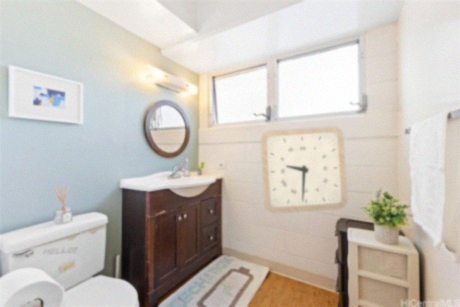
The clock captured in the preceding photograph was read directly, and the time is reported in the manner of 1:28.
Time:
9:31
